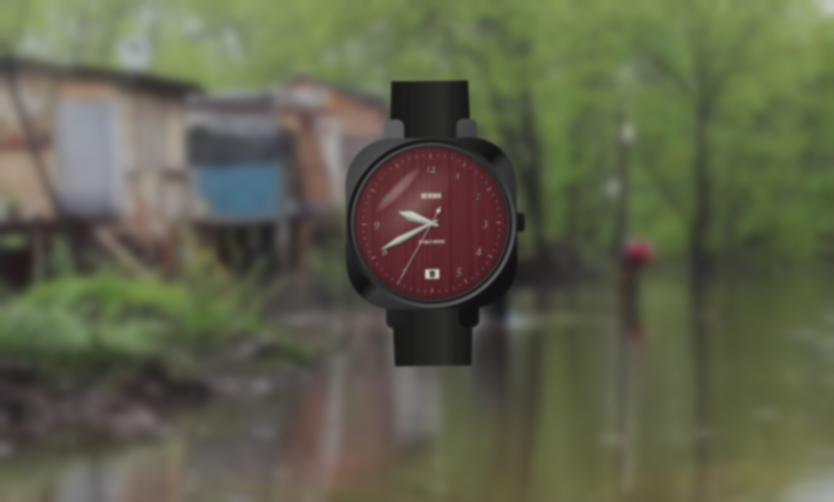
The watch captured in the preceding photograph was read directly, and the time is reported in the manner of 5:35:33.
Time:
9:40:35
